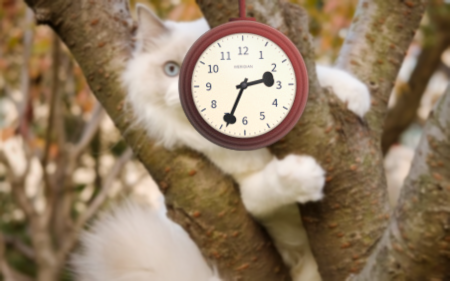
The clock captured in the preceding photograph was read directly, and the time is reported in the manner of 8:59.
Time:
2:34
